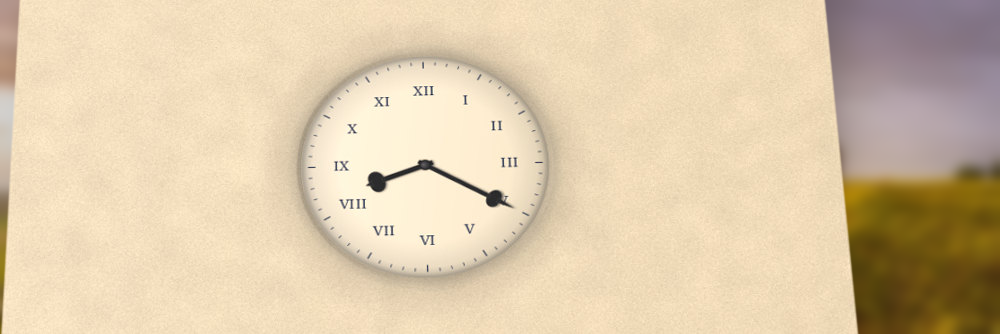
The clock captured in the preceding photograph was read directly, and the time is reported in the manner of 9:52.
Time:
8:20
